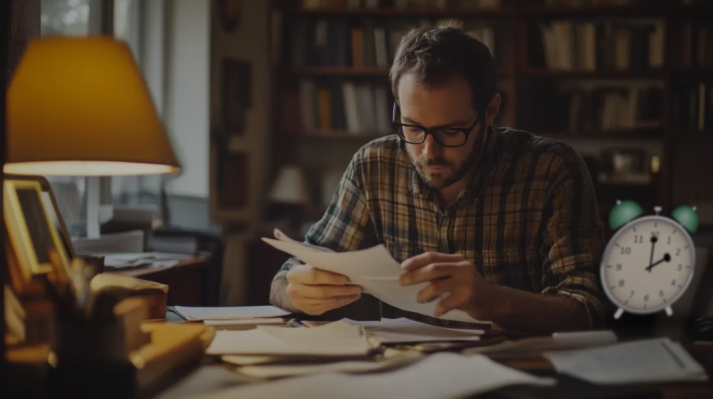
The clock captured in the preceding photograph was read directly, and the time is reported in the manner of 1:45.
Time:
2:00
